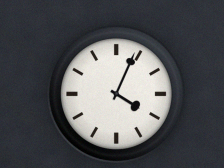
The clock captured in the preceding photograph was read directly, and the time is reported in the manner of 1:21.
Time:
4:04
